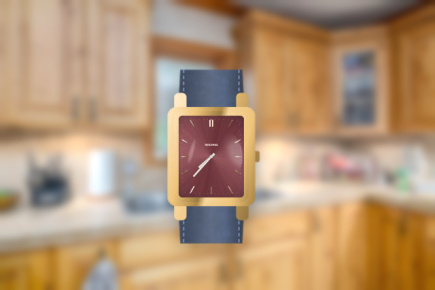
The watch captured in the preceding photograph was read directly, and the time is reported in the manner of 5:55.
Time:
7:37
